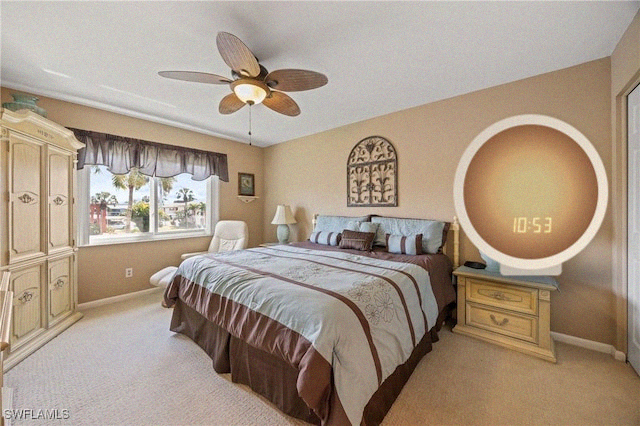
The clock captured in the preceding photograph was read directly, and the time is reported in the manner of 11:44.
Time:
10:53
